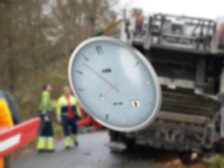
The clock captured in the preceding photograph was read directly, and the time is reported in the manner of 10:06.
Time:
7:53
